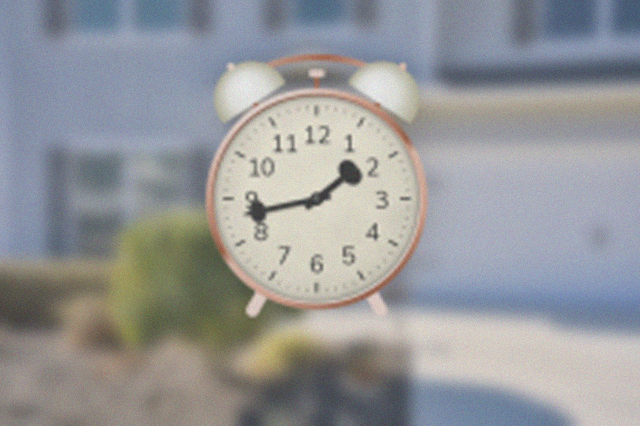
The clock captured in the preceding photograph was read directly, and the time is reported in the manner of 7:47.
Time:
1:43
